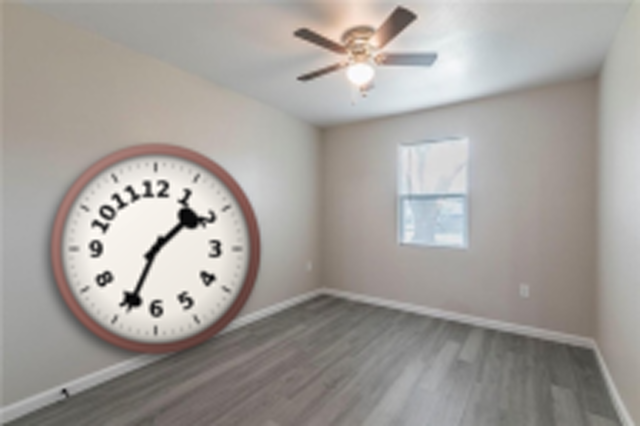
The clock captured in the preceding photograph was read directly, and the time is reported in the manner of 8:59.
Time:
1:34
